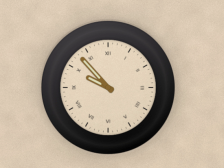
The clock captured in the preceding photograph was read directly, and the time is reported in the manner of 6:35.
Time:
9:53
